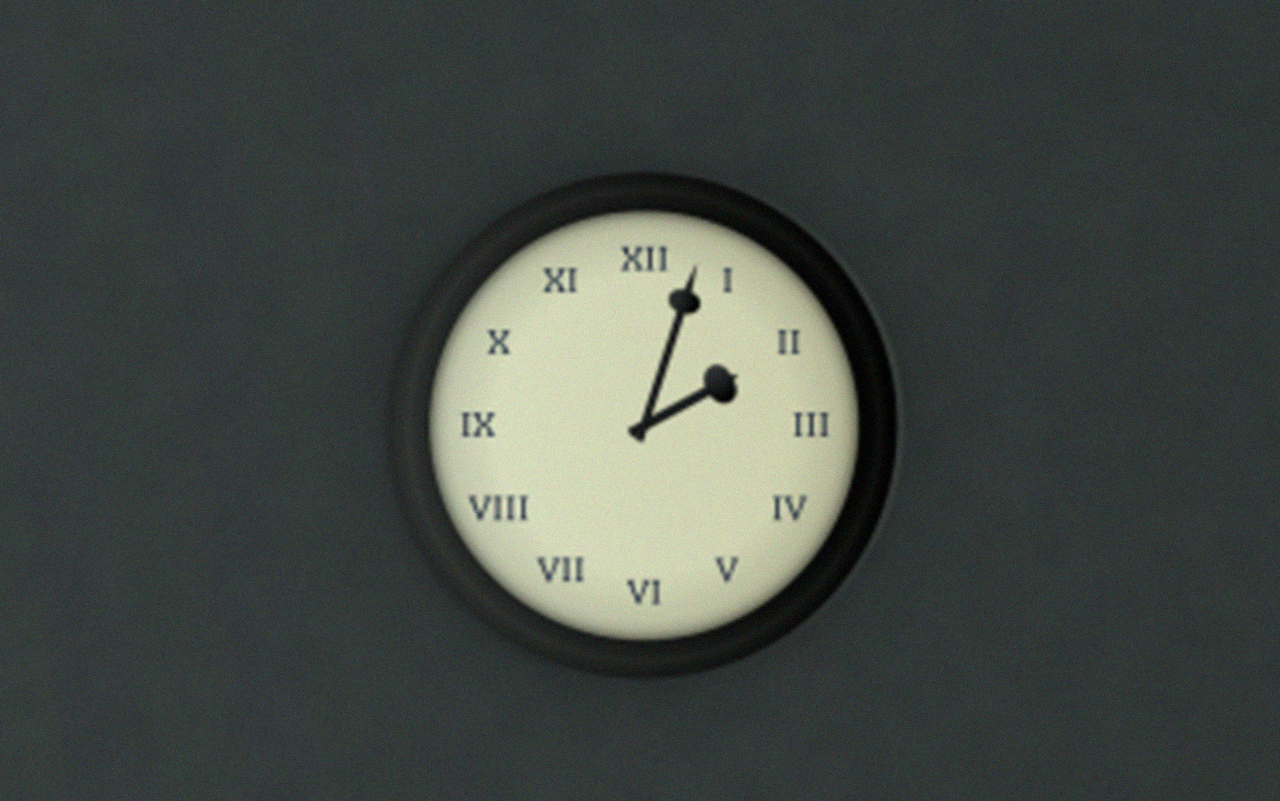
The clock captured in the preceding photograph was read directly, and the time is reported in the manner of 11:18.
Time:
2:03
